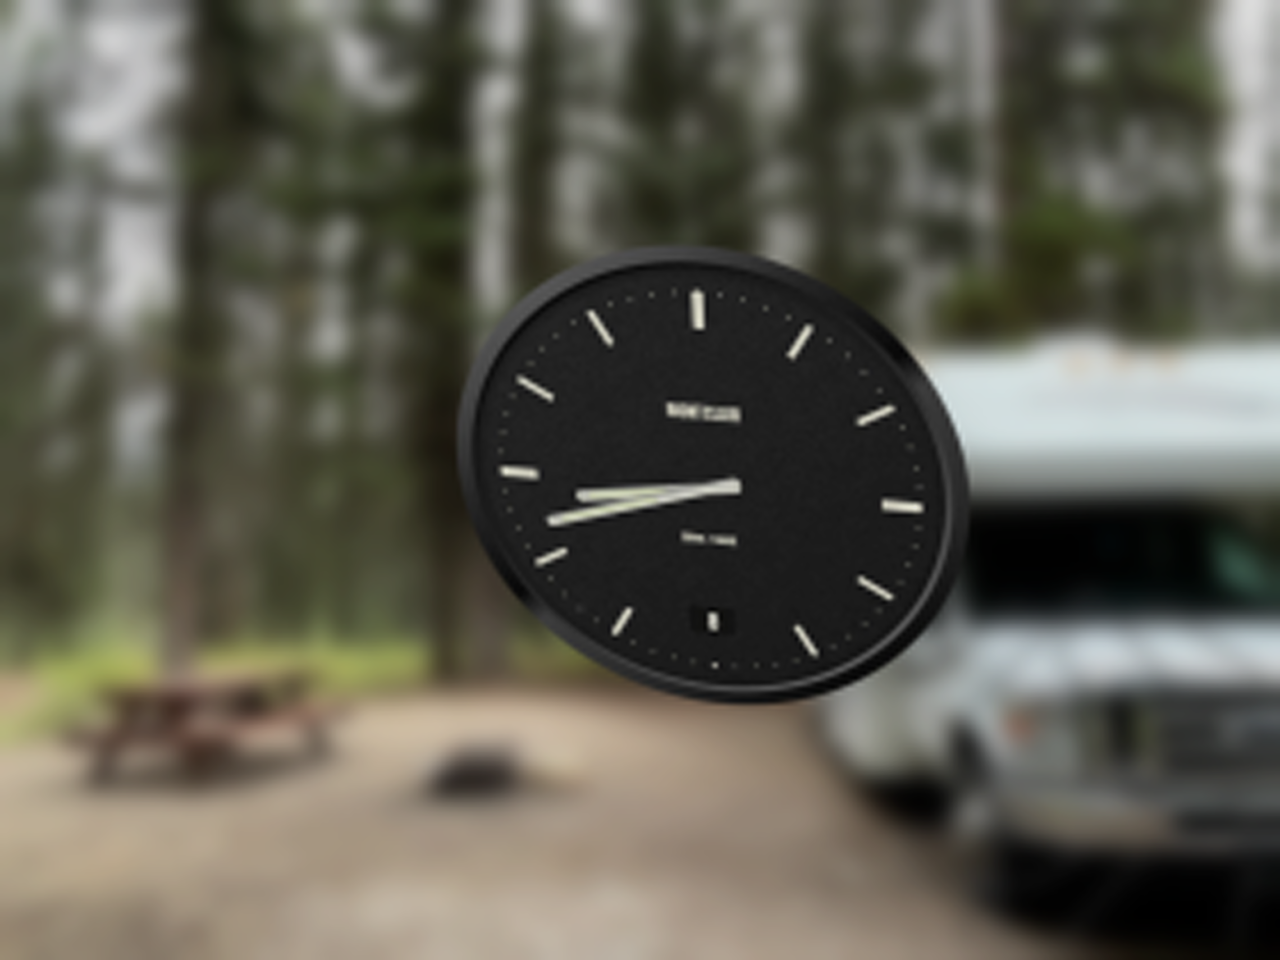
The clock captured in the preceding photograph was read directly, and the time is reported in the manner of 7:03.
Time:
8:42
